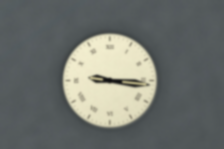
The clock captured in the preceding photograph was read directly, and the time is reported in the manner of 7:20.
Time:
9:16
